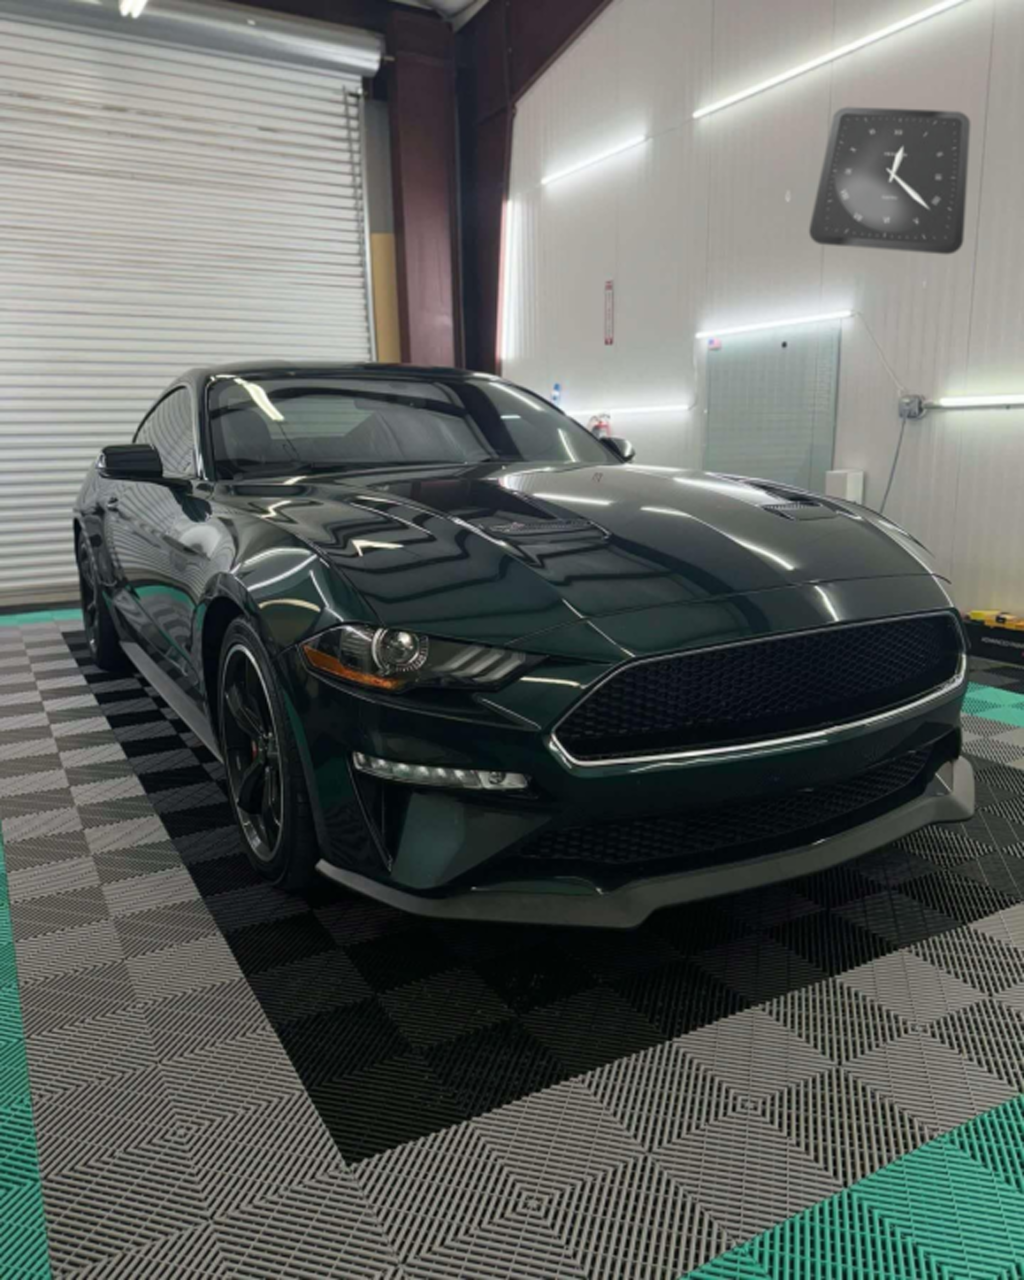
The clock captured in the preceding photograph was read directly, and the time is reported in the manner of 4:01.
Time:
12:22
